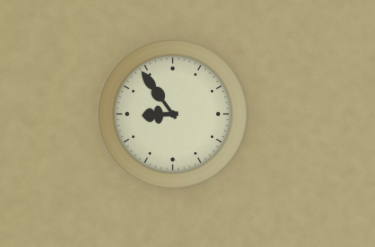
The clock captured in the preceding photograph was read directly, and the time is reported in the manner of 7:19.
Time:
8:54
